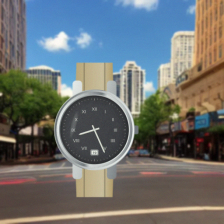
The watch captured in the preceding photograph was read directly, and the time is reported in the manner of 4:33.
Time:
8:26
